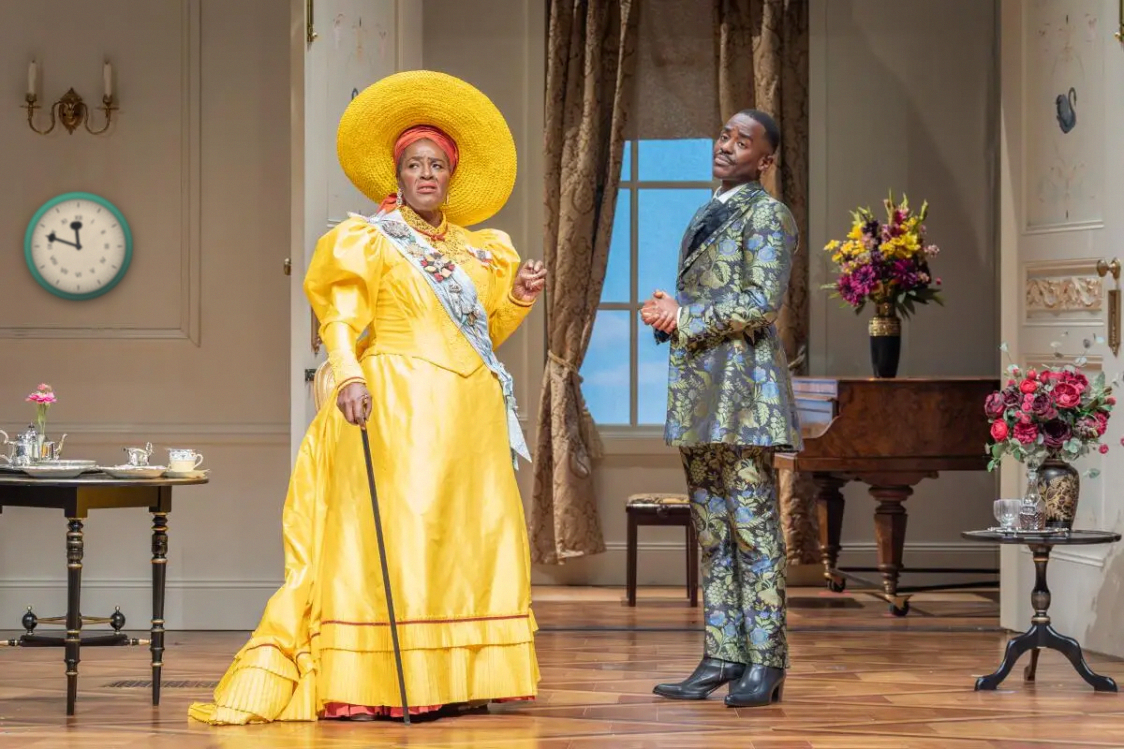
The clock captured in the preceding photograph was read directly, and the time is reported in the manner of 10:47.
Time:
11:48
